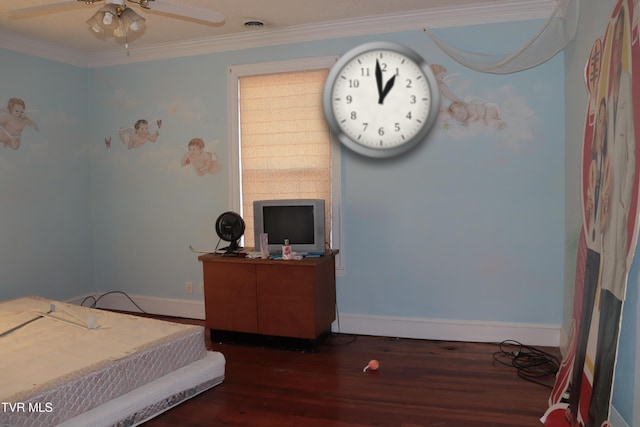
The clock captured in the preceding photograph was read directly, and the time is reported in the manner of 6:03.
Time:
12:59
